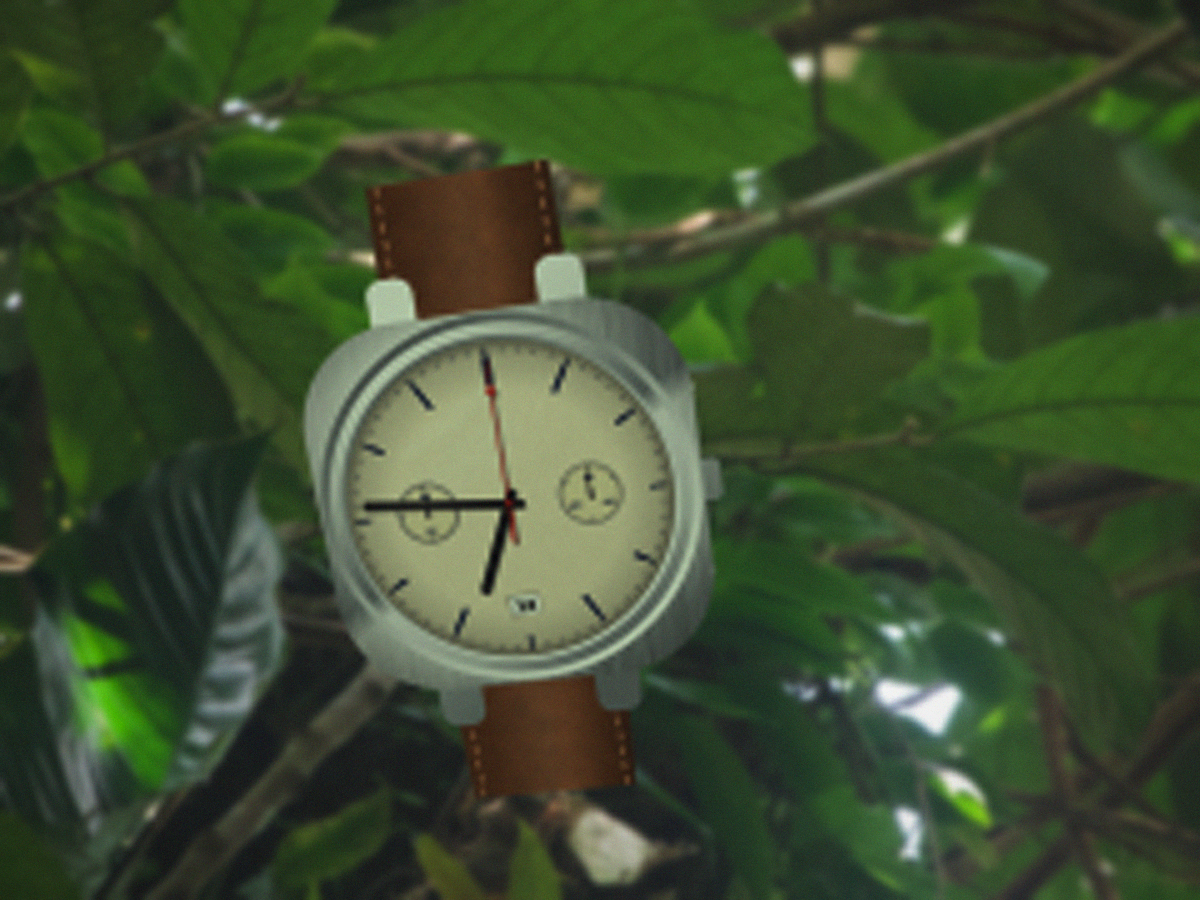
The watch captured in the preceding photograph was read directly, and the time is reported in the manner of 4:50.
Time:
6:46
